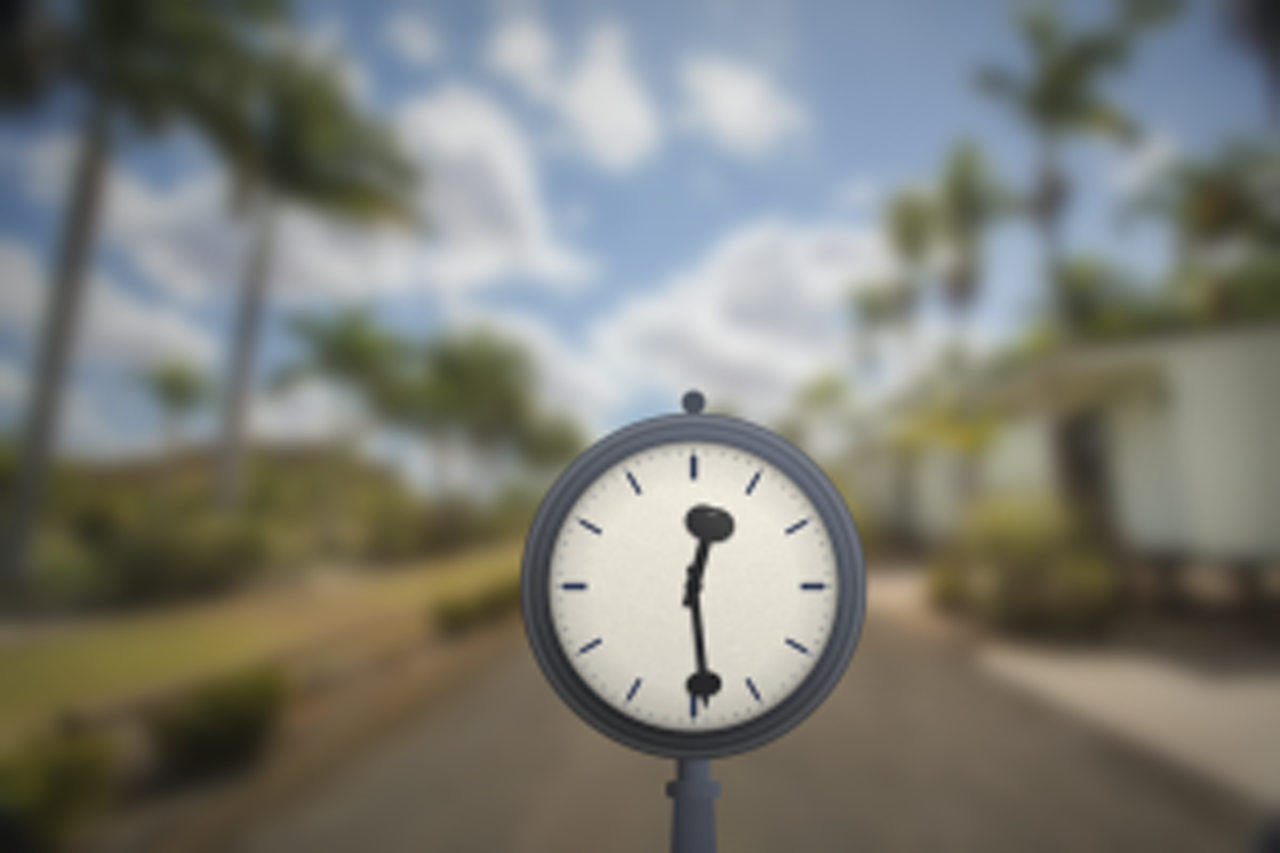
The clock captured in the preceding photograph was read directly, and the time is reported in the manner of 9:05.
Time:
12:29
